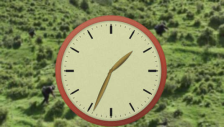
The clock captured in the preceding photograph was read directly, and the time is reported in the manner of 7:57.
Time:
1:34
